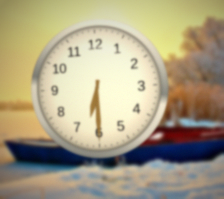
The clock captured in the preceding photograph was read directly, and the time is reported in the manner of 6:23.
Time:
6:30
